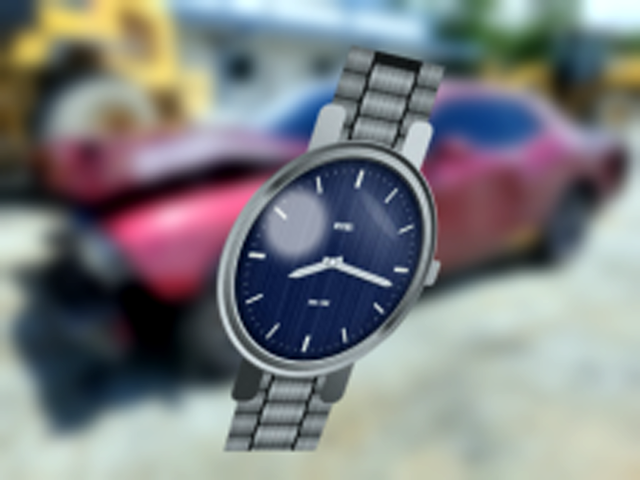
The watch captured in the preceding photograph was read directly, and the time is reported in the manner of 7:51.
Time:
8:17
